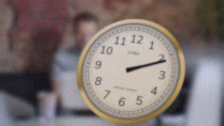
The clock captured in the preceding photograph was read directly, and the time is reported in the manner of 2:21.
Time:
2:11
